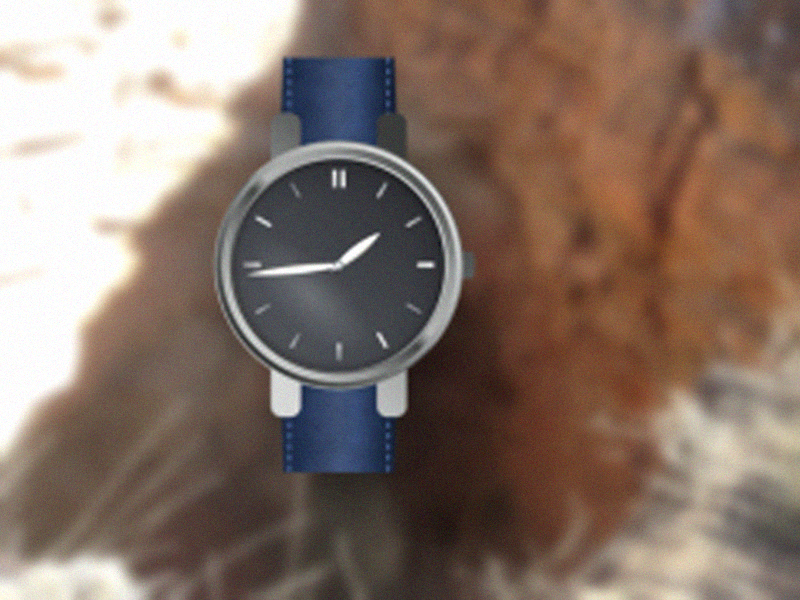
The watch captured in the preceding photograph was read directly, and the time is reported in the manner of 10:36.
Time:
1:44
